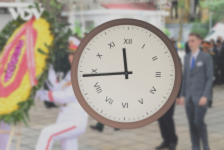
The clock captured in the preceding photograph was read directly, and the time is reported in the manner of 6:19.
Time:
11:44
